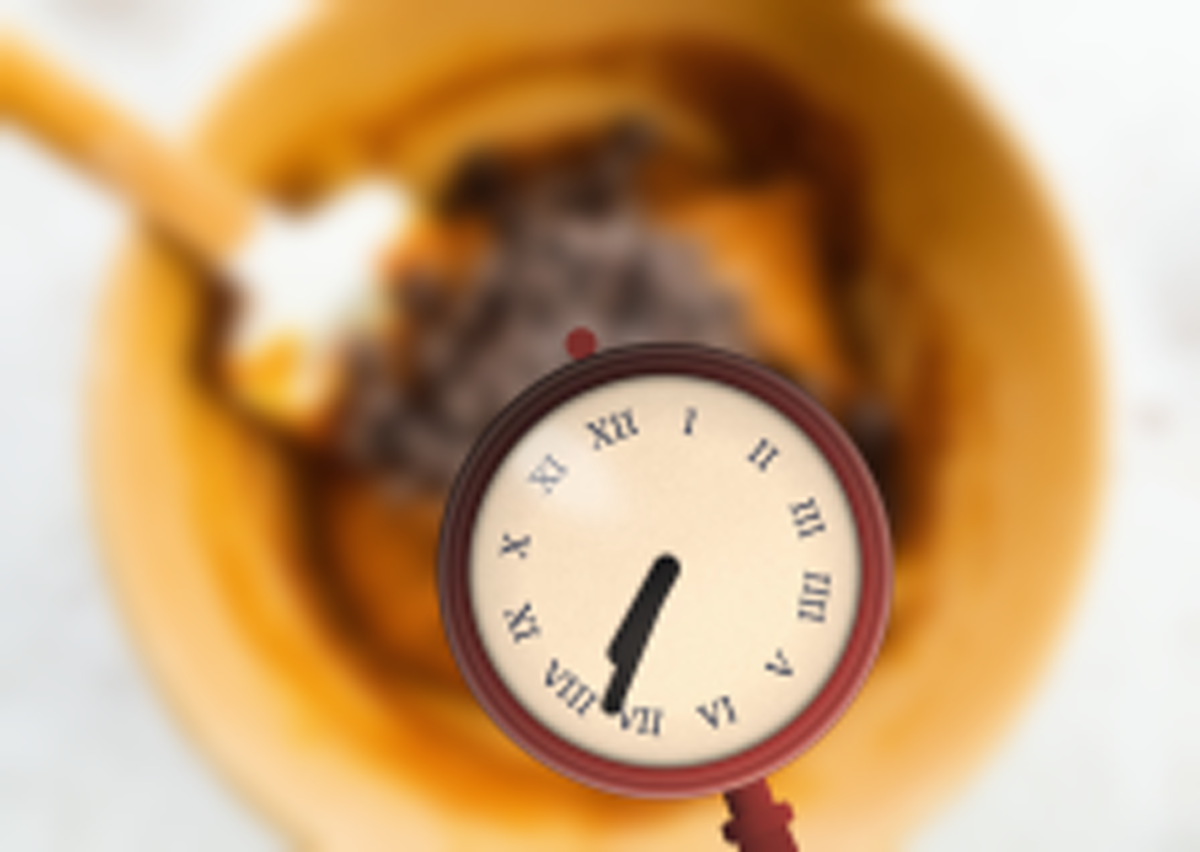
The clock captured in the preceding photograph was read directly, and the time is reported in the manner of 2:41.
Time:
7:37
